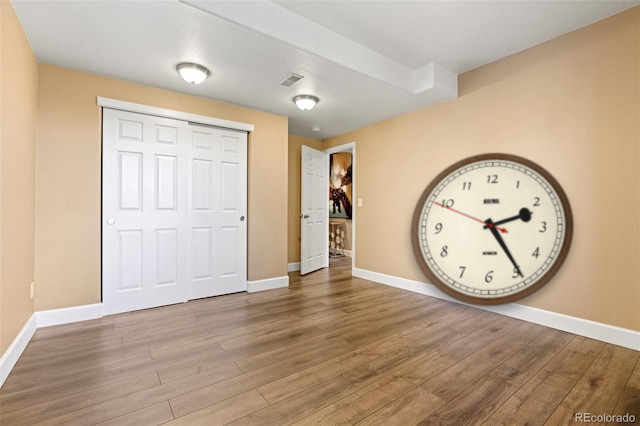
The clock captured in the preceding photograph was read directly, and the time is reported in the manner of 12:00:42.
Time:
2:24:49
